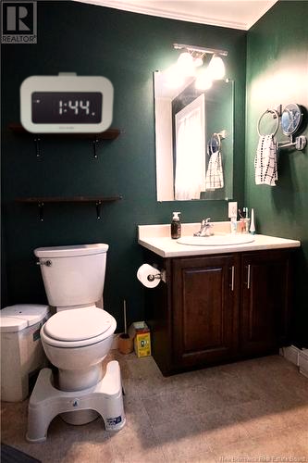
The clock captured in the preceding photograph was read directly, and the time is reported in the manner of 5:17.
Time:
1:44
